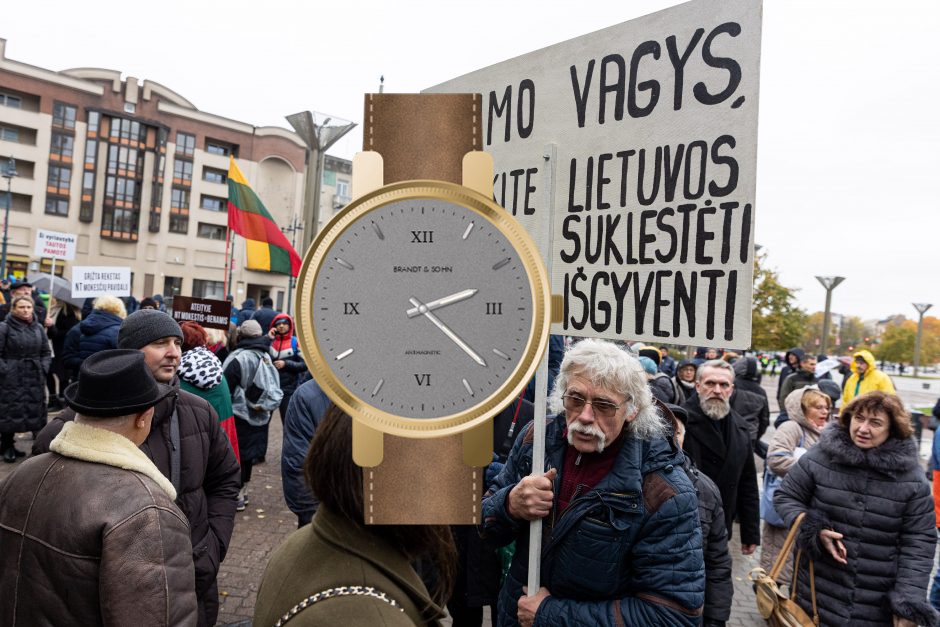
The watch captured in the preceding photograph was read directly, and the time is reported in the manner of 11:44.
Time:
2:22
